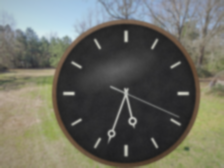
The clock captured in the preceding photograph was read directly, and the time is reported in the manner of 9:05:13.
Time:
5:33:19
